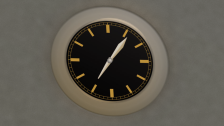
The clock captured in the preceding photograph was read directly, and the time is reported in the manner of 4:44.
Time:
7:06
